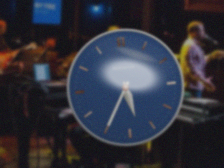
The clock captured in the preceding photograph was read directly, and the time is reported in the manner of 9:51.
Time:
5:35
